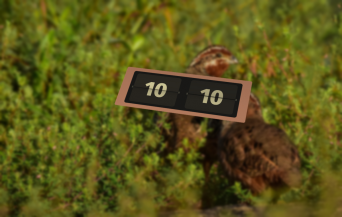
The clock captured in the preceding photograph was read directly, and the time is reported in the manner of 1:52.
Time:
10:10
